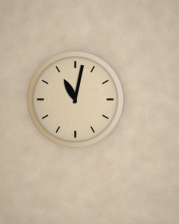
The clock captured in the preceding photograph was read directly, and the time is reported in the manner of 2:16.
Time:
11:02
